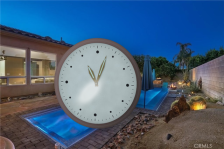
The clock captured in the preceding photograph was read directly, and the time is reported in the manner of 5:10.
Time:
11:03
